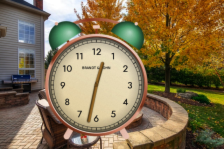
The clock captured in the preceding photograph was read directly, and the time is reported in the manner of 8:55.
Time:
12:32
